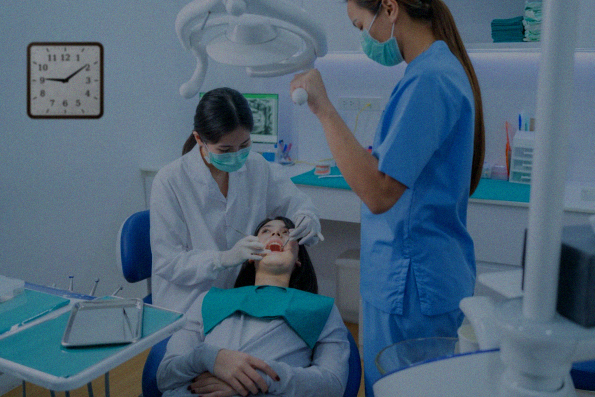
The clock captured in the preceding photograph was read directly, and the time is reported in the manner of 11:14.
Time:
9:09
